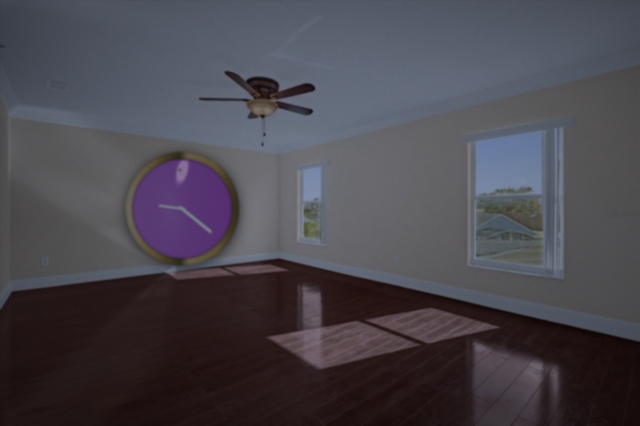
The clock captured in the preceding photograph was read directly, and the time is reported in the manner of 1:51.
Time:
9:22
